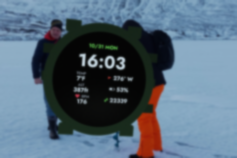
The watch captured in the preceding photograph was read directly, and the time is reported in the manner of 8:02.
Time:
16:03
